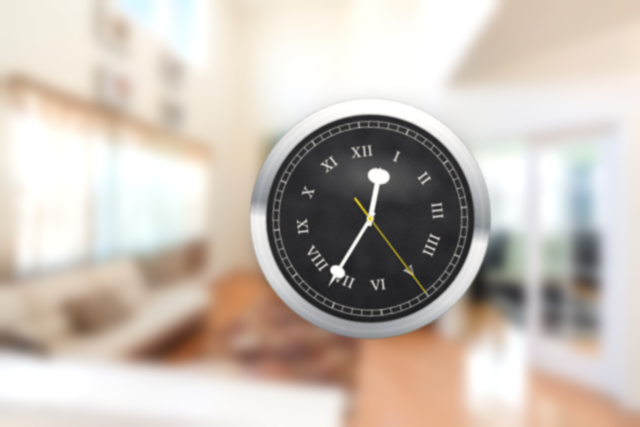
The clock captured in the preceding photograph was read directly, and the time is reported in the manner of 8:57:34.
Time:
12:36:25
